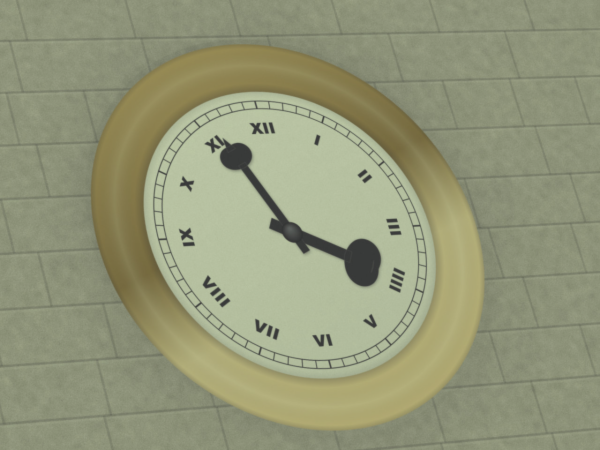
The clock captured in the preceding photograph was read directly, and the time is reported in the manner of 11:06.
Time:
3:56
